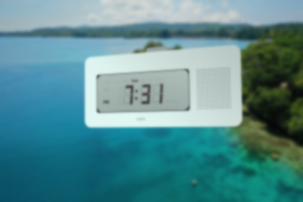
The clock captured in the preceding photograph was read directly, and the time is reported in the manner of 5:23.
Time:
7:31
